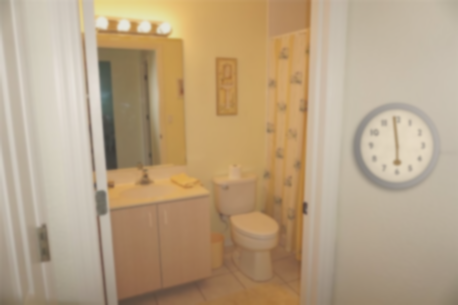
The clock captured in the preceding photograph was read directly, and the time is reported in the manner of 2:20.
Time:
5:59
